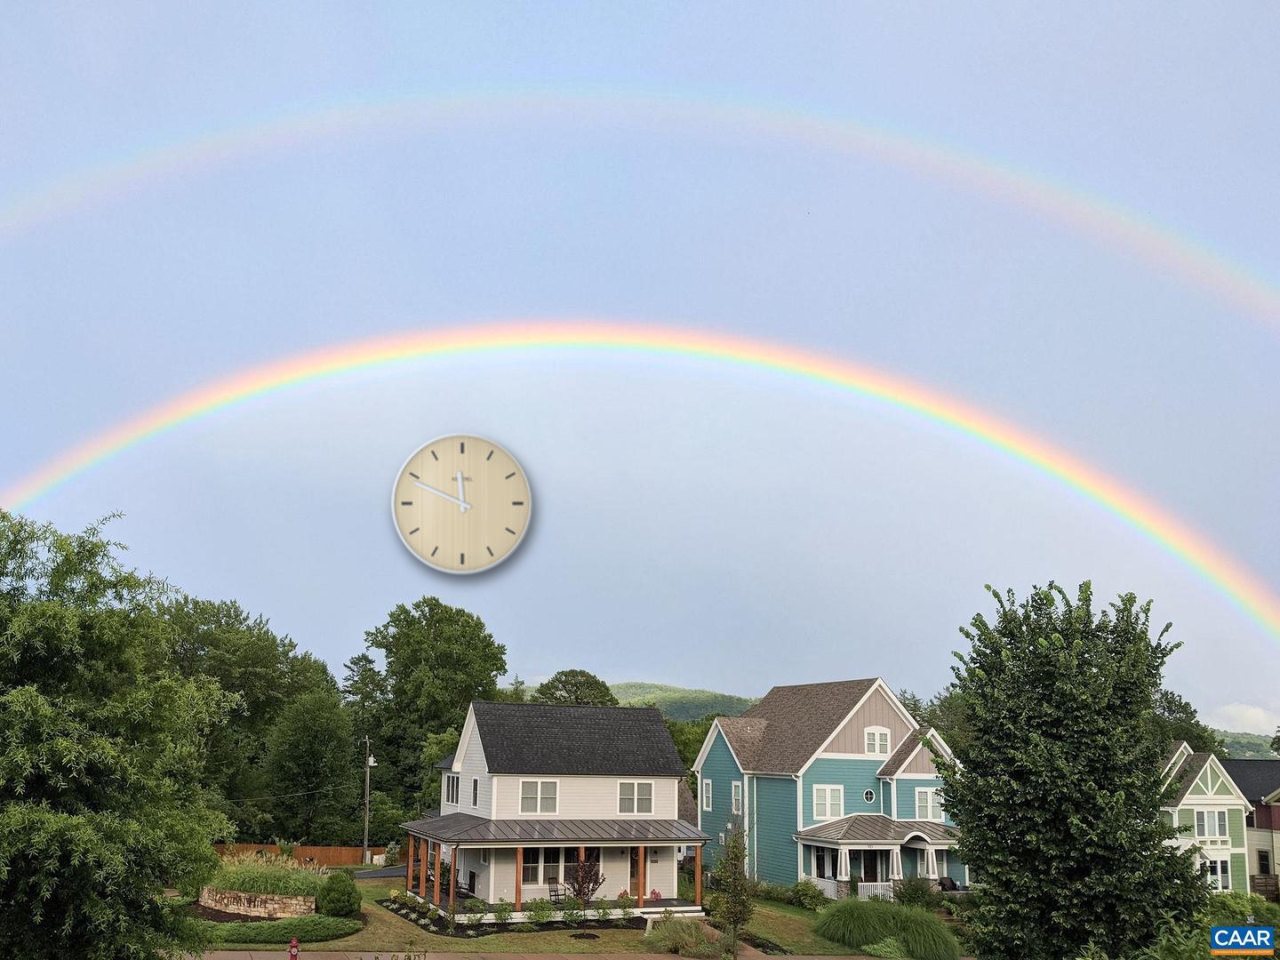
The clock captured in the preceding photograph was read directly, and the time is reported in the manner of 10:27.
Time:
11:49
